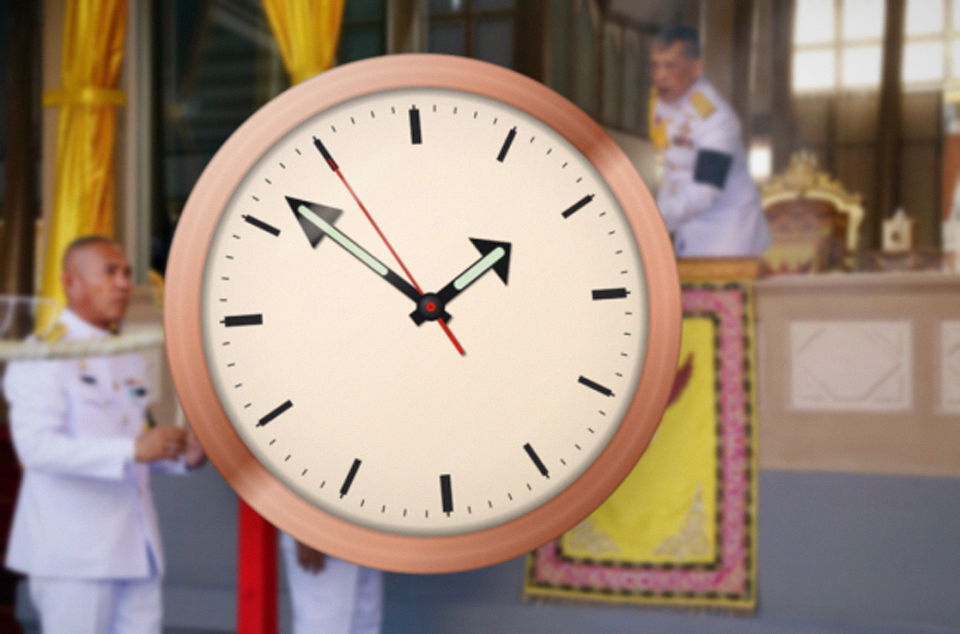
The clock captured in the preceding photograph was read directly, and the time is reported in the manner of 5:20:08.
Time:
1:51:55
